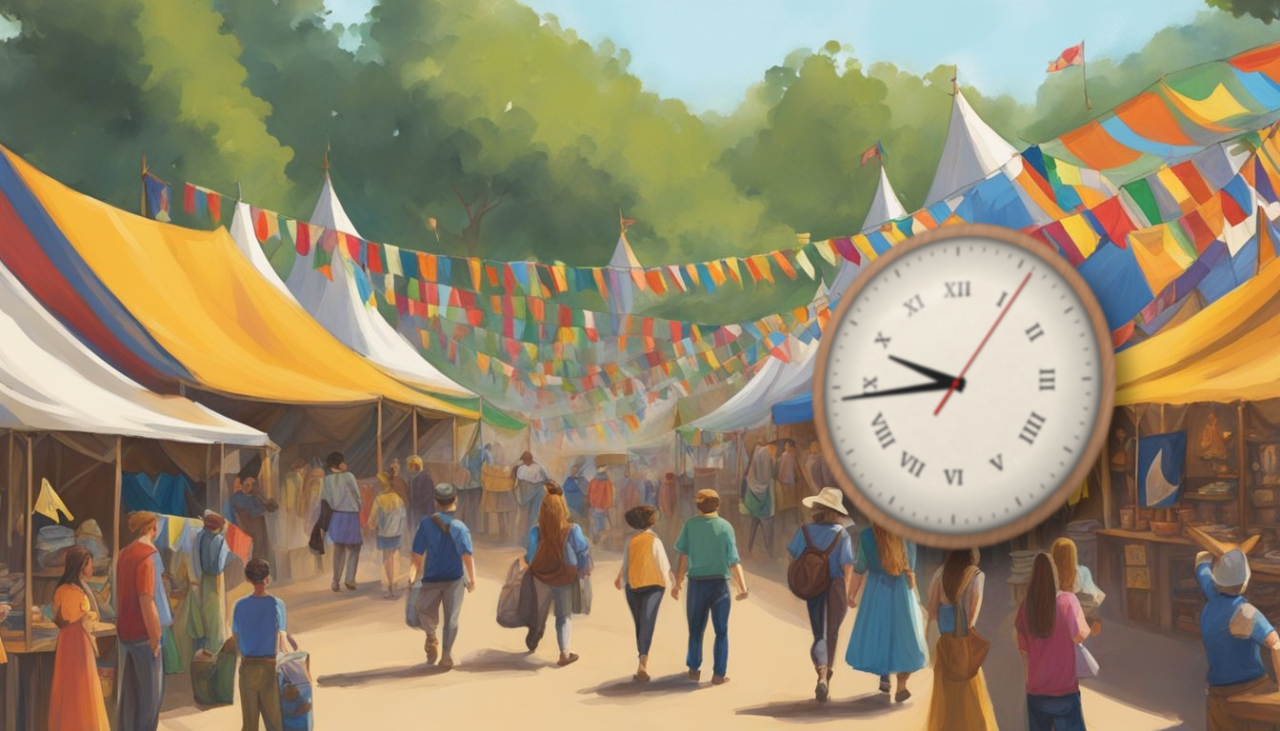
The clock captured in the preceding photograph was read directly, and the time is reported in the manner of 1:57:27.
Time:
9:44:06
